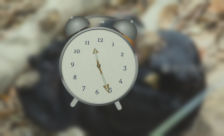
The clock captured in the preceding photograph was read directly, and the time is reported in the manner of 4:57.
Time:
11:26
